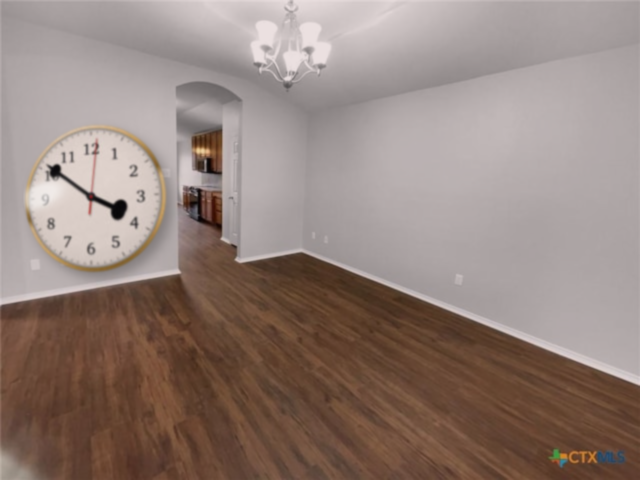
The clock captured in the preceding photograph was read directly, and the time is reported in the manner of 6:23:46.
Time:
3:51:01
